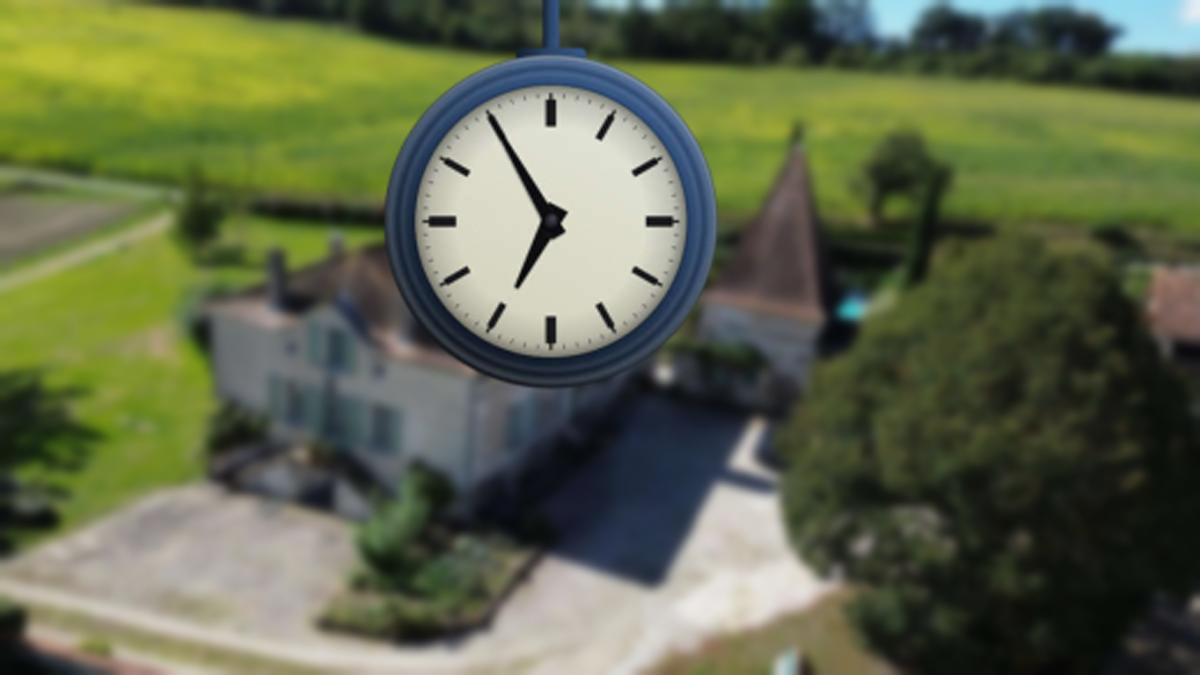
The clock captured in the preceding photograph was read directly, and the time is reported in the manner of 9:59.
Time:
6:55
